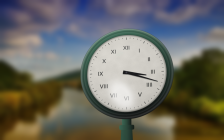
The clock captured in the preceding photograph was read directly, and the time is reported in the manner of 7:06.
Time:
3:18
